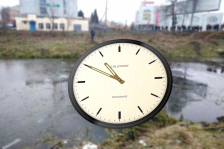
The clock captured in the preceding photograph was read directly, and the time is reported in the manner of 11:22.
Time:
10:50
